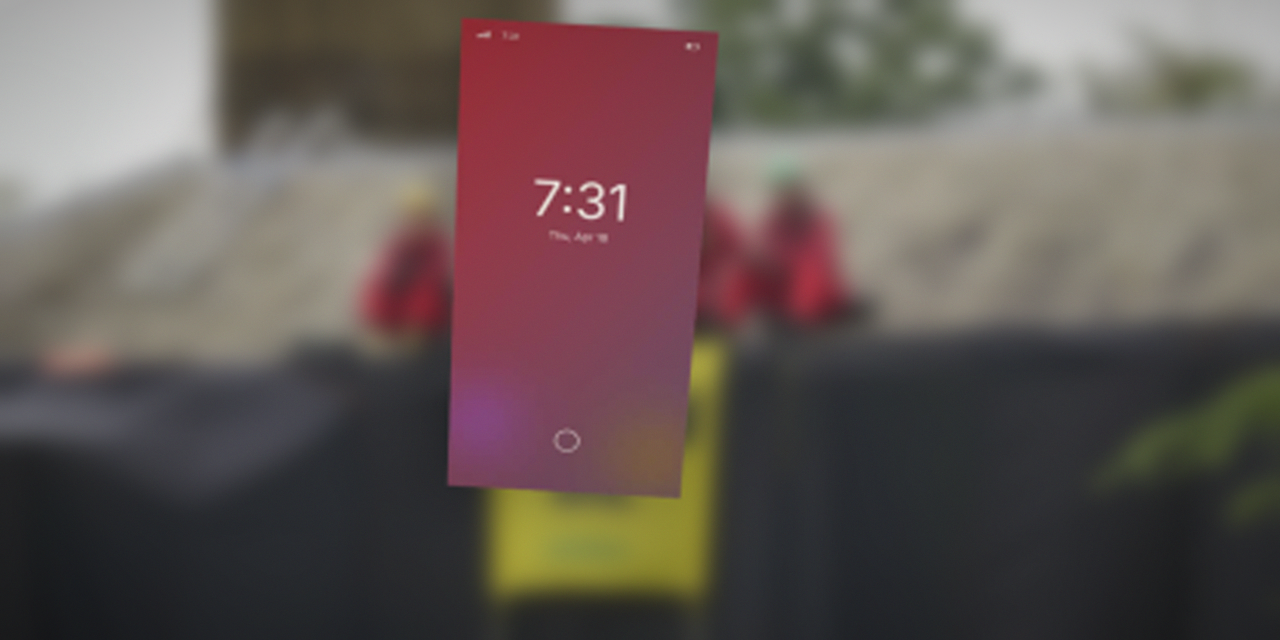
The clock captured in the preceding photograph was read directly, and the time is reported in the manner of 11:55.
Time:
7:31
